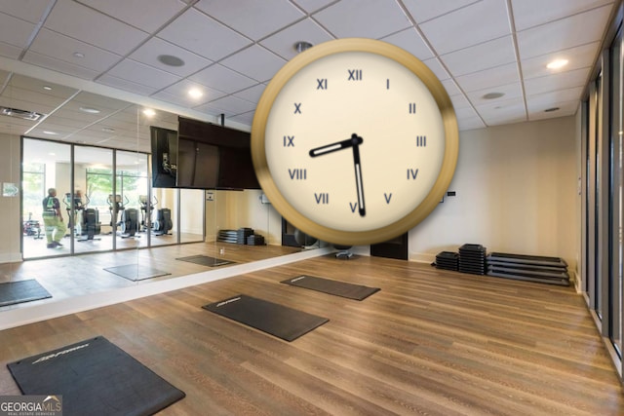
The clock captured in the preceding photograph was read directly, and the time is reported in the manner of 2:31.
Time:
8:29
